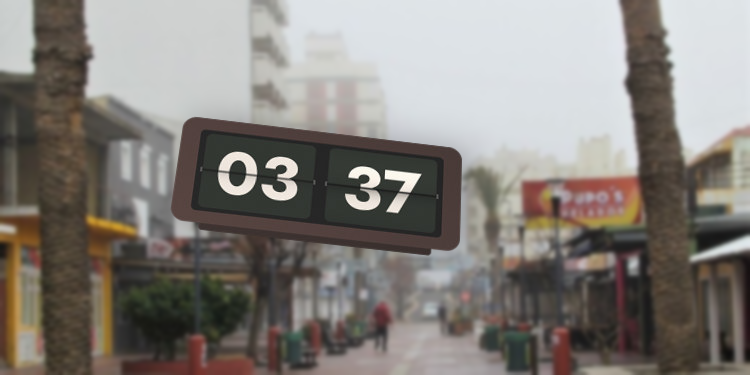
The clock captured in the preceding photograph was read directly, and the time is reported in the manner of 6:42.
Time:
3:37
